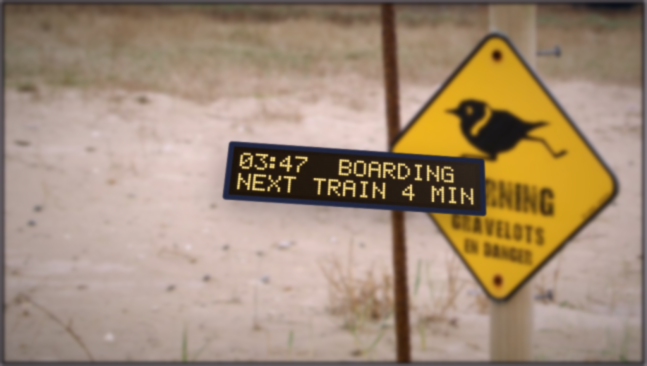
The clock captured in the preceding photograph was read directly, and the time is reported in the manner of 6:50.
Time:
3:47
